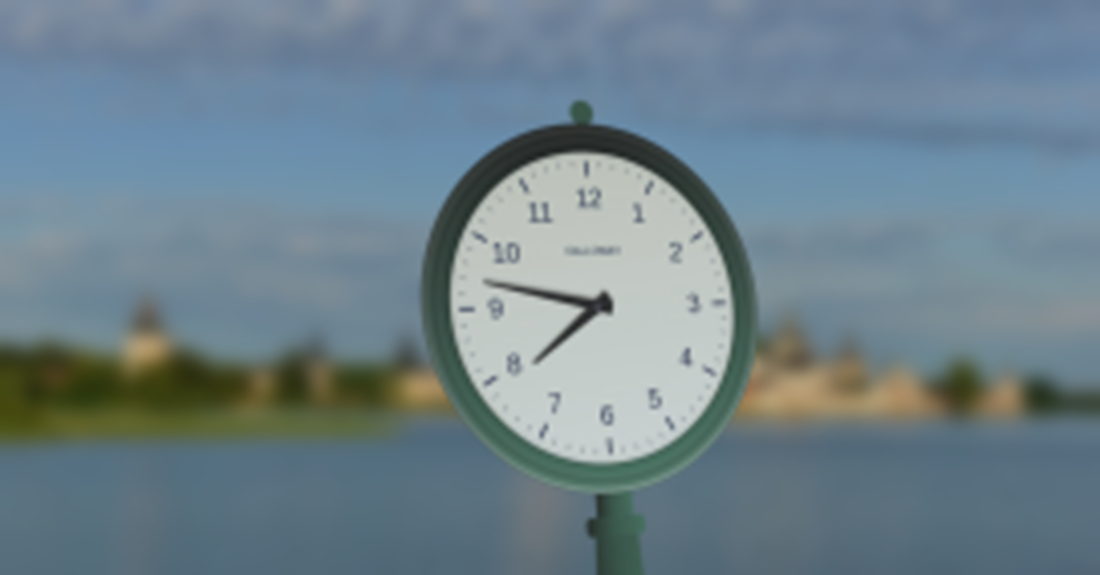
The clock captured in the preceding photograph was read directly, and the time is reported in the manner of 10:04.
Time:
7:47
